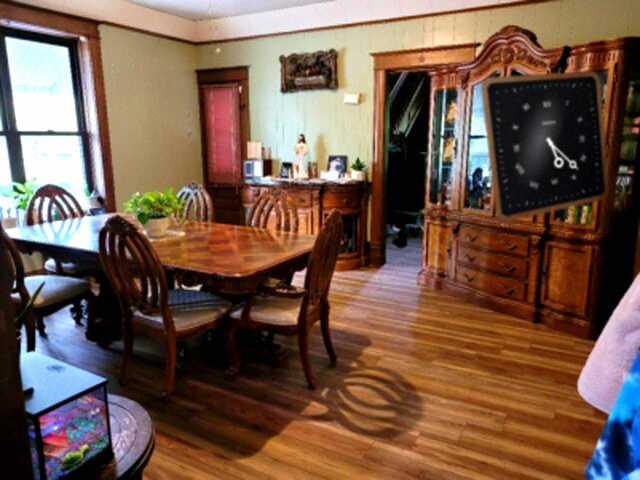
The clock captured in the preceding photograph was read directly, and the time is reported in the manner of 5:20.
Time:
5:23
